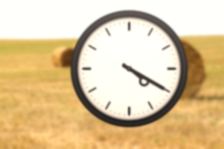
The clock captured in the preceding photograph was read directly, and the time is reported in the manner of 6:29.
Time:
4:20
